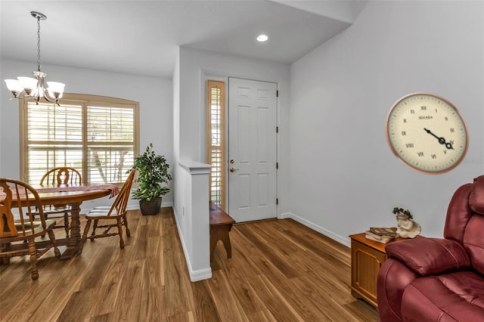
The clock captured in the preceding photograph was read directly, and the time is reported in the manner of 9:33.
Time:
4:22
